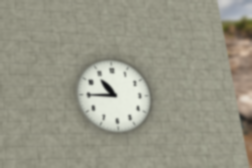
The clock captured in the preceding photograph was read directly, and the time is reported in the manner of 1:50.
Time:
10:45
